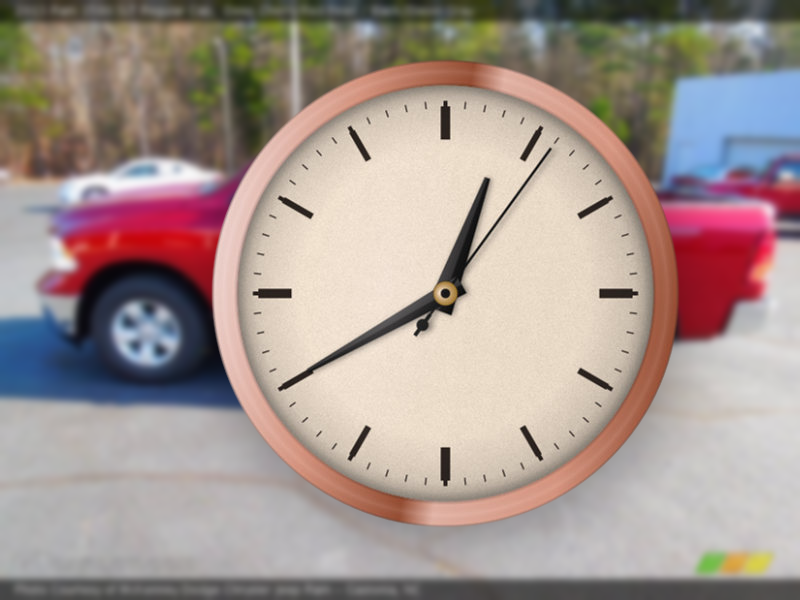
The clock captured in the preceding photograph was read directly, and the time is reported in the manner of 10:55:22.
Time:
12:40:06
